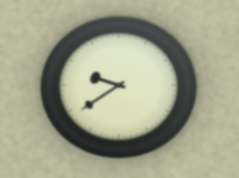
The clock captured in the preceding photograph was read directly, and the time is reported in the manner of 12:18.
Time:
9:39
